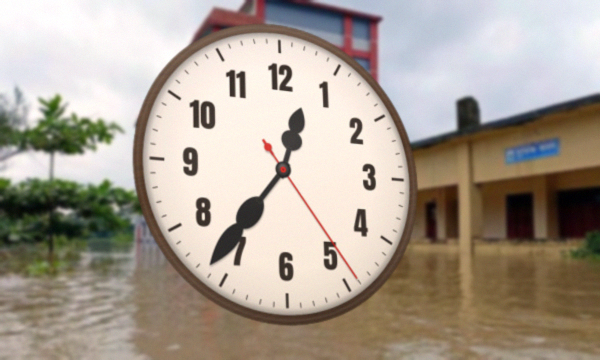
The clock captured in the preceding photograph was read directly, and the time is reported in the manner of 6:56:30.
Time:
12:36:24
